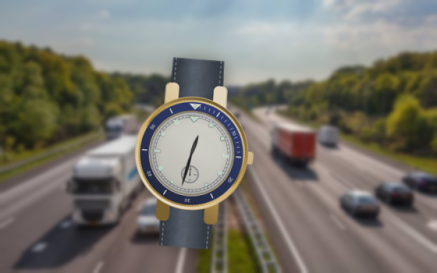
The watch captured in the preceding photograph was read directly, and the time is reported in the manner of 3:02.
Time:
12:32
